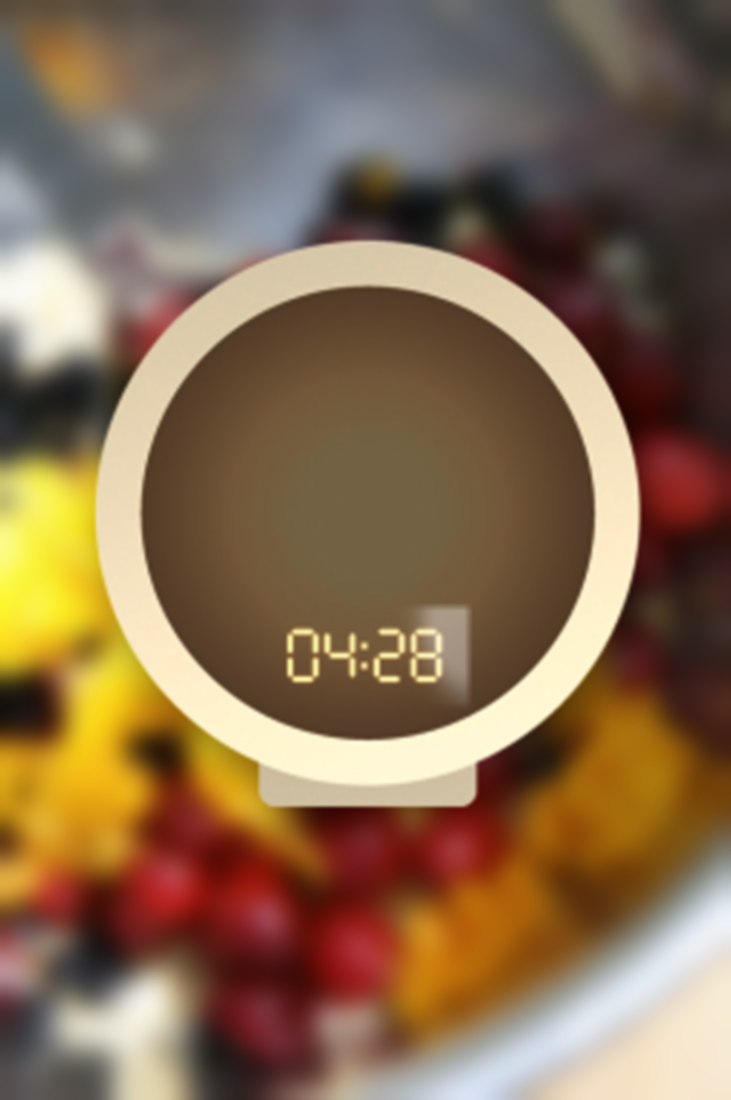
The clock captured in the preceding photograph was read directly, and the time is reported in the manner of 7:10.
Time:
4:28
